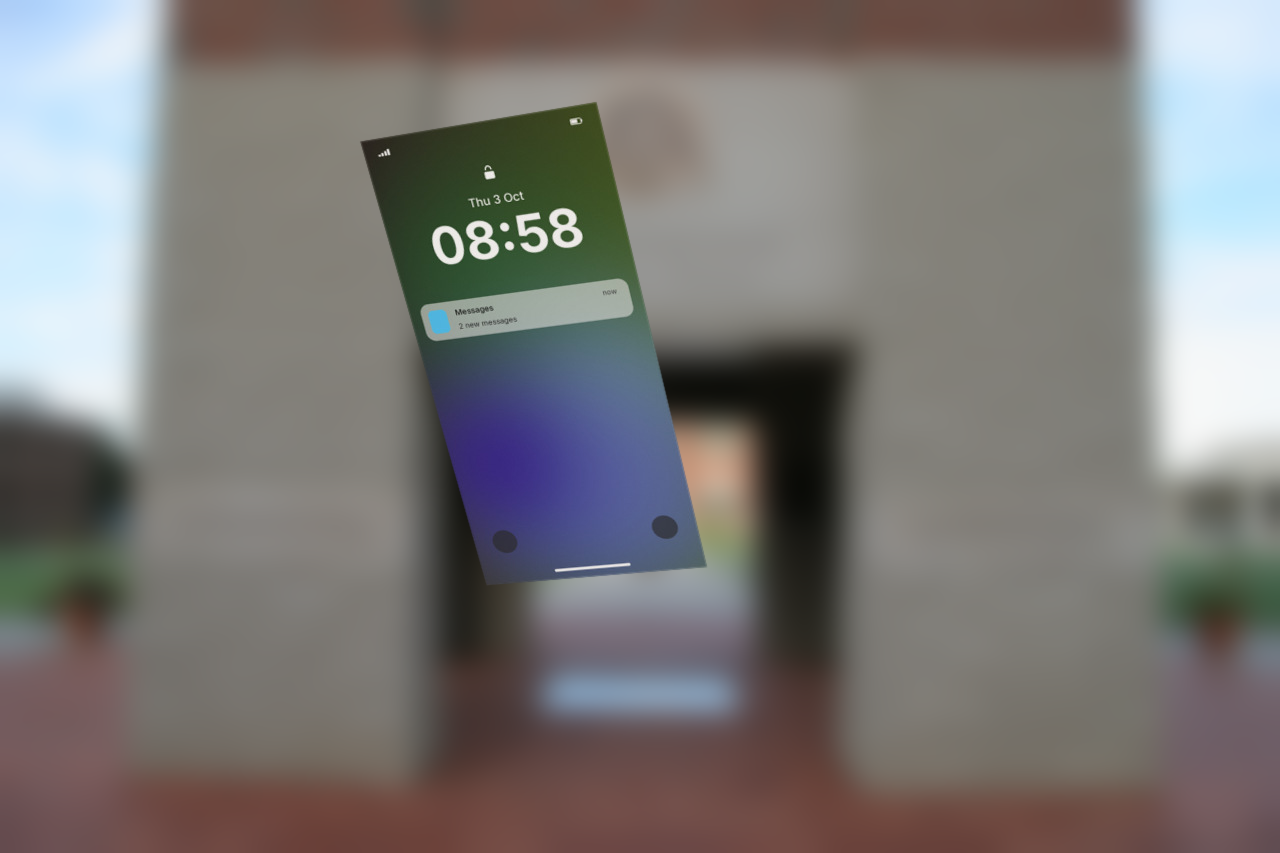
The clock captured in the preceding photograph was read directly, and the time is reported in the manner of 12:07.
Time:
8:58
